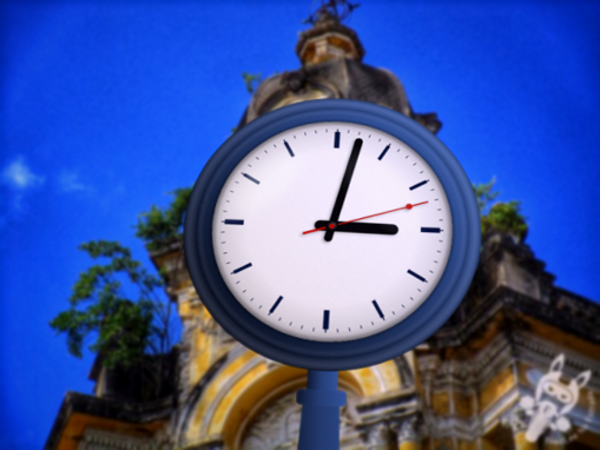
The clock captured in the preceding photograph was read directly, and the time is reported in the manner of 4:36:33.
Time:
3:02:12
